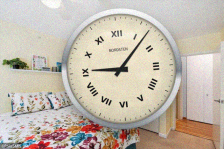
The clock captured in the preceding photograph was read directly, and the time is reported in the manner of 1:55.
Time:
9:07
